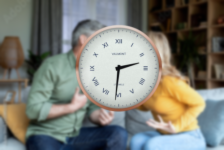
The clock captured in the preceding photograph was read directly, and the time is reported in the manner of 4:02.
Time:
2:31
